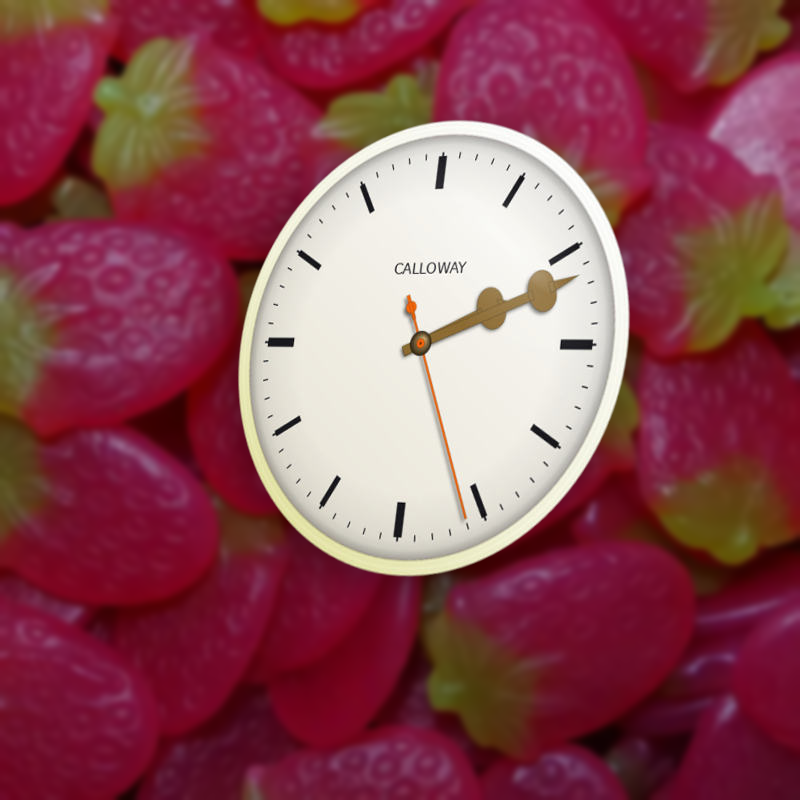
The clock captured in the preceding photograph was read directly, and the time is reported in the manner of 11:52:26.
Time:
2:11:26
